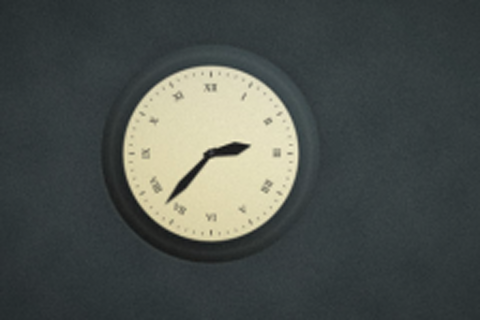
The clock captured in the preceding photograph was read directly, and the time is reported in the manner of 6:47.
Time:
2:37
